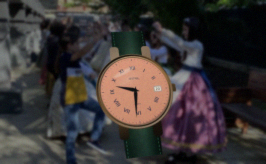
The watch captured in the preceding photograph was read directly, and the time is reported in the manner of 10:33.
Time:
9:31
